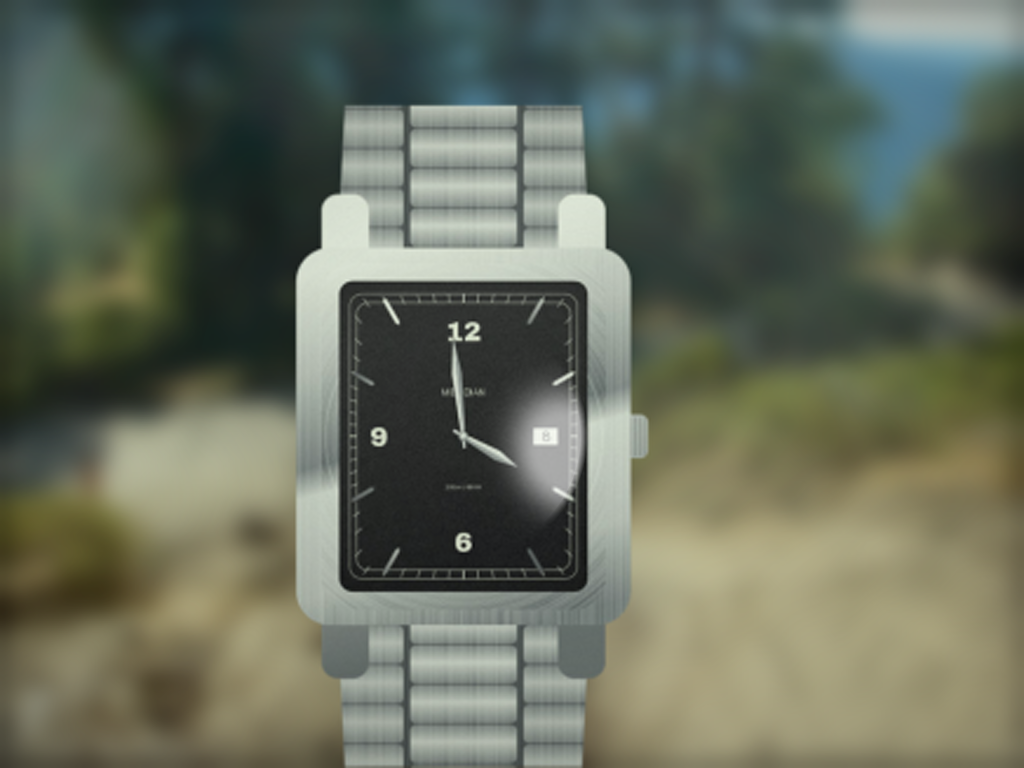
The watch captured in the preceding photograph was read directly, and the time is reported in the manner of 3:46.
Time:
3:59
